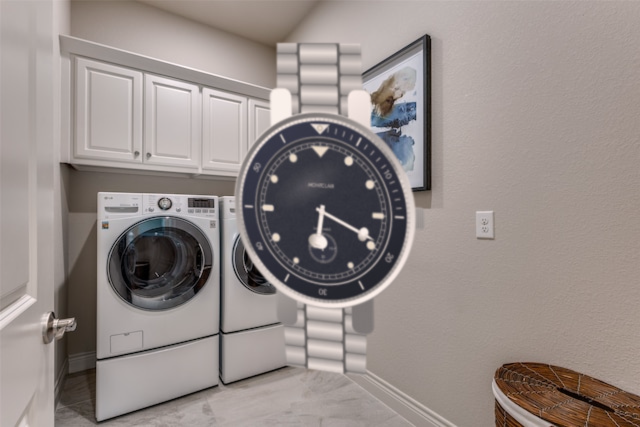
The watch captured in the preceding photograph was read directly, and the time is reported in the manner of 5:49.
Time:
6:19
